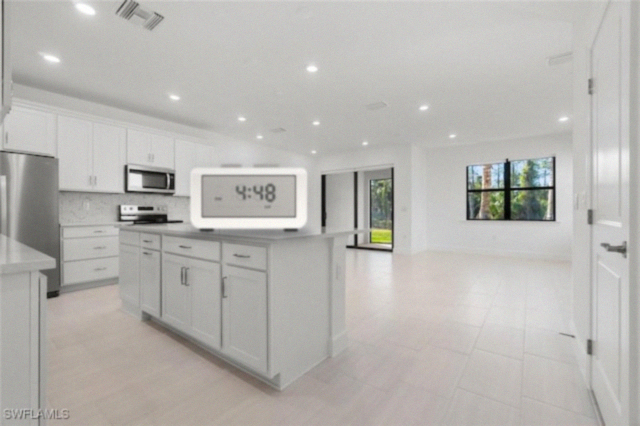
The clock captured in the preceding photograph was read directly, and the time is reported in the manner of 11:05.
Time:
4:48
